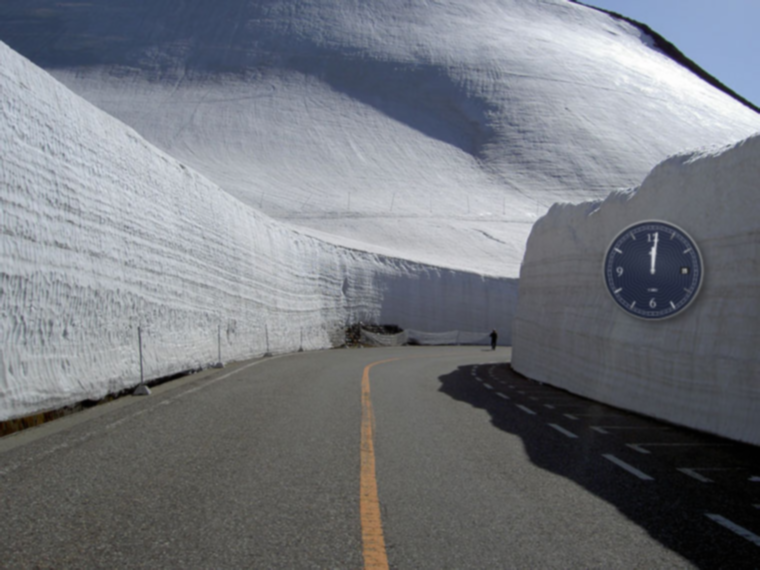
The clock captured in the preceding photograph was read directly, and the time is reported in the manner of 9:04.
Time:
12:01
